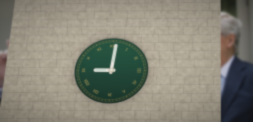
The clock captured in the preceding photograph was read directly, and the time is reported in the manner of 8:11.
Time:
9:01
